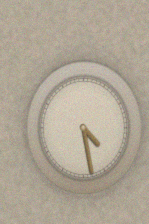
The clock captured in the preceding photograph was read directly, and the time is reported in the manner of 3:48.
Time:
4:28
